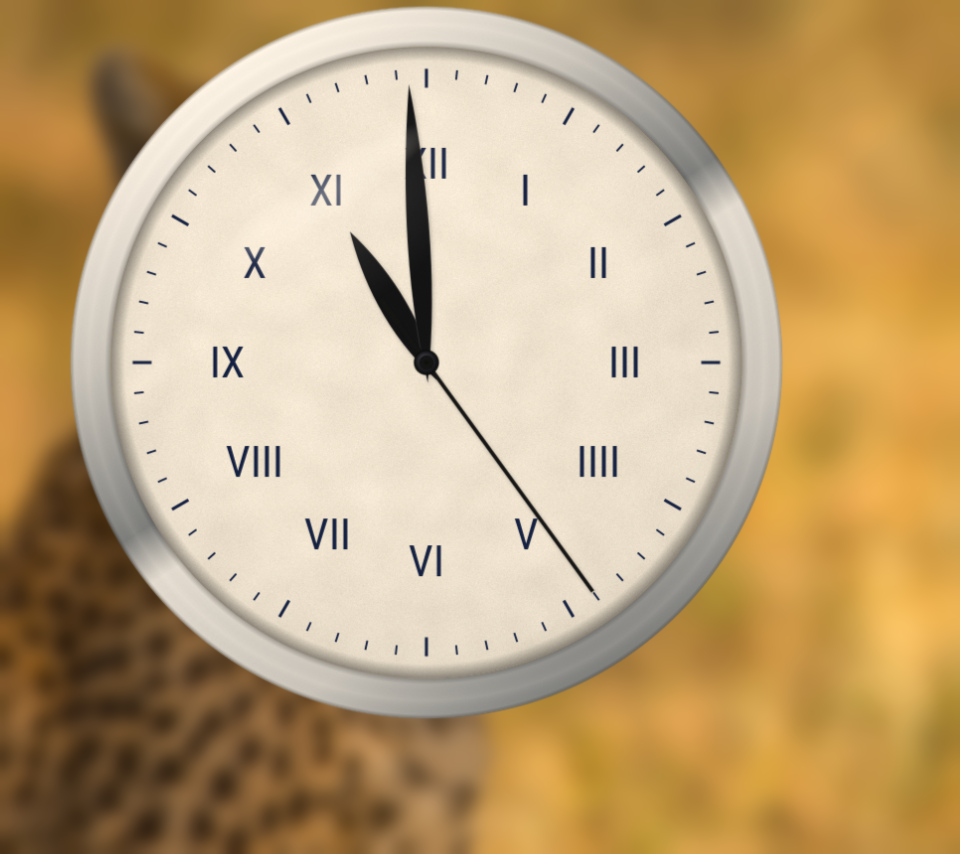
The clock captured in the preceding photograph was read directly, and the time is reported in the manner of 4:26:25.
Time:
10:59:24
